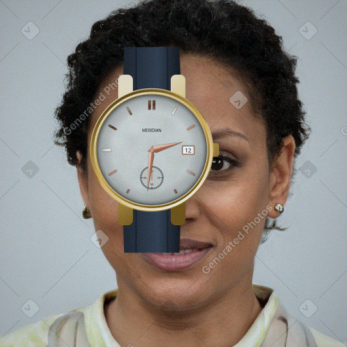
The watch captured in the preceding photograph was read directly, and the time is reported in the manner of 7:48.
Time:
2:31
